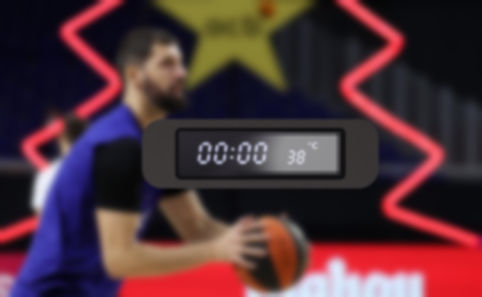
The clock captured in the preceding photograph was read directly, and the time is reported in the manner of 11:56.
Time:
0:00
